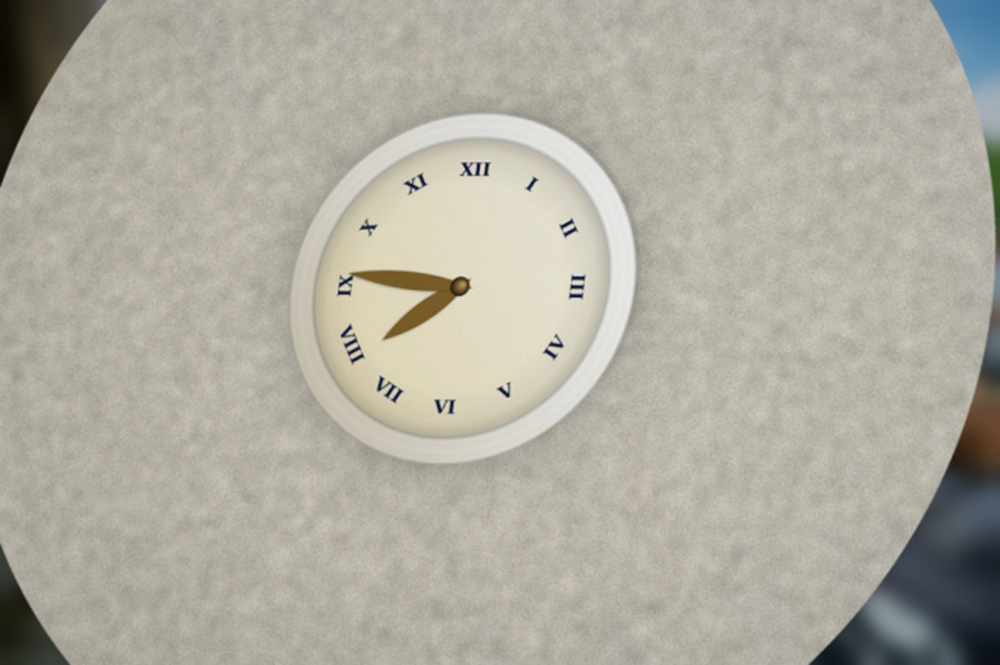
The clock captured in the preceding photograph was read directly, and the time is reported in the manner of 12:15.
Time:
7:46
